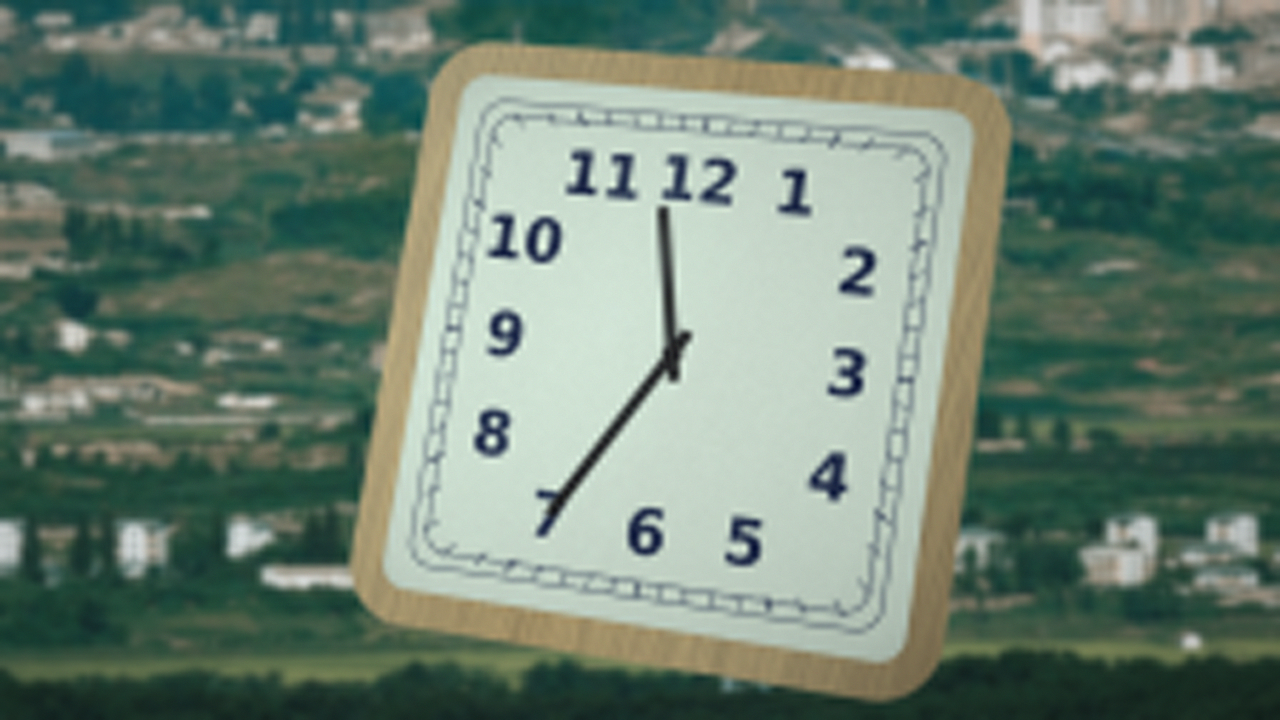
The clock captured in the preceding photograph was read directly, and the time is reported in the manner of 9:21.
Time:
11:35
